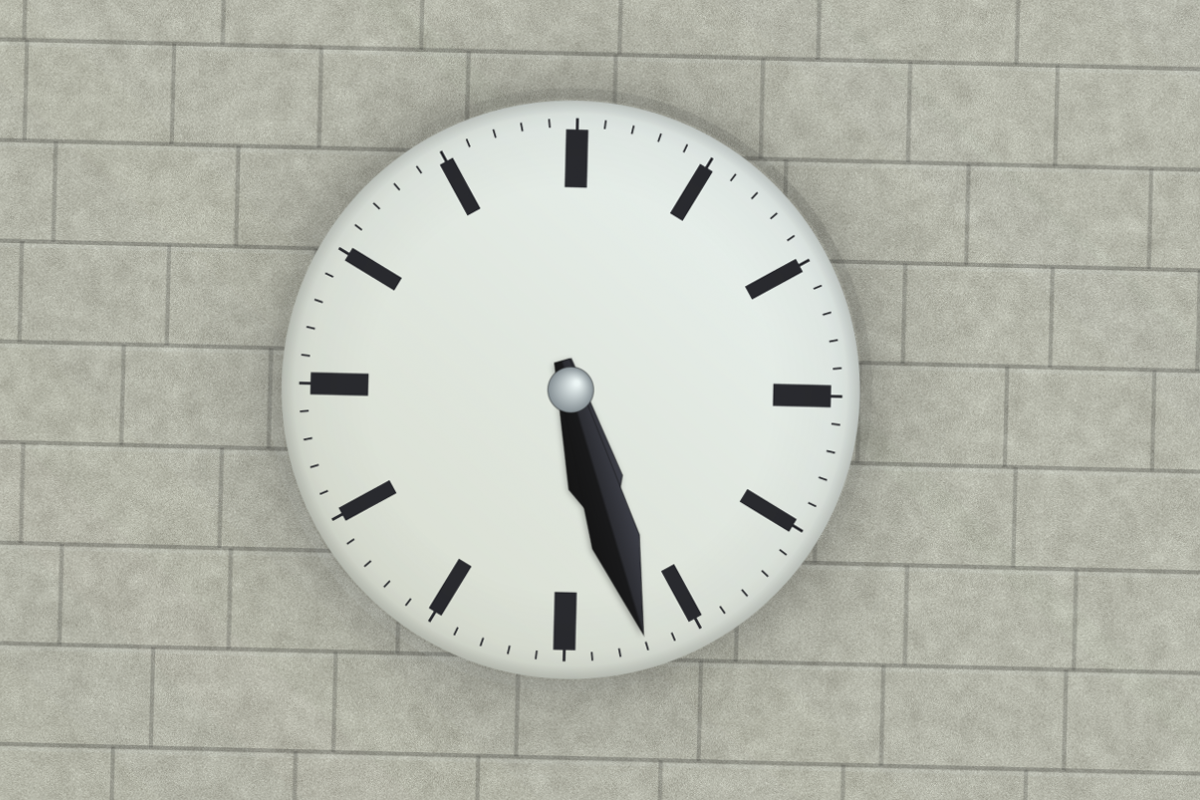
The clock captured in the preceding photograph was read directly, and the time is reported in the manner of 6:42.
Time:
5:27
